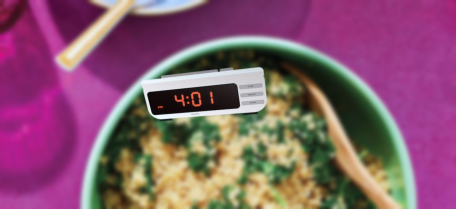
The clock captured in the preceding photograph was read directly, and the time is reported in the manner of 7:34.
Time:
4:01
